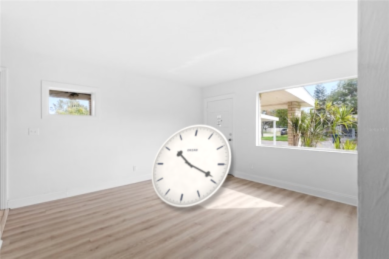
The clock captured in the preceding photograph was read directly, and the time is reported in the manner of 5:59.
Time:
10:19
